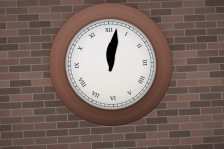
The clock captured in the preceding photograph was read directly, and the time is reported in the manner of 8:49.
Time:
12:02
